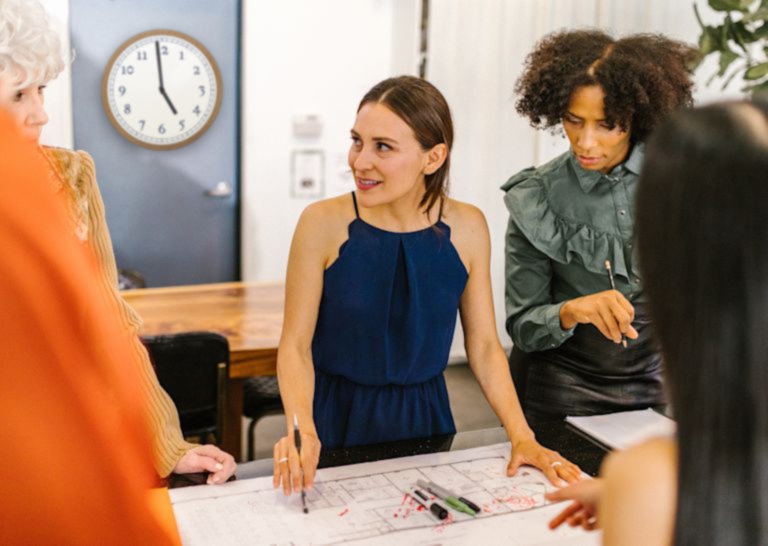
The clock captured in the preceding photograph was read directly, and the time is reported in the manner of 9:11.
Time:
4:59
